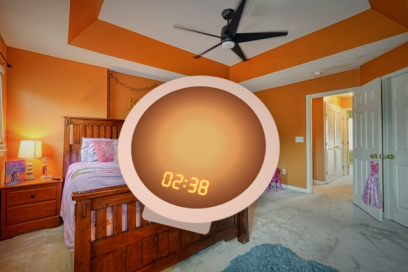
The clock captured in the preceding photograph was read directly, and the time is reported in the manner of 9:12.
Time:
2:38
